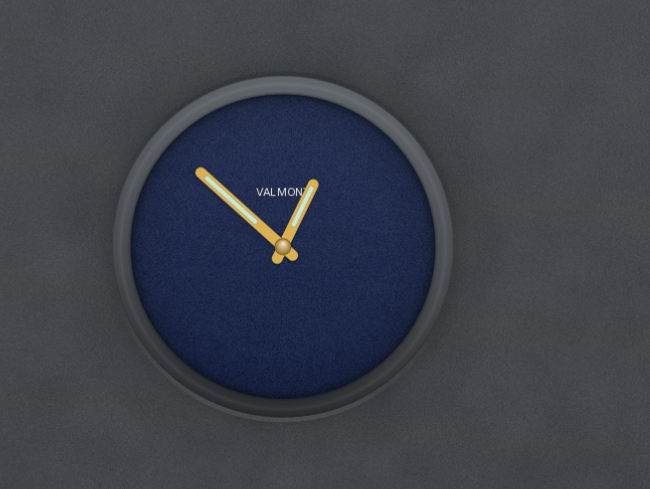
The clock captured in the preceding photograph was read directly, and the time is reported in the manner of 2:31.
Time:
12:52
